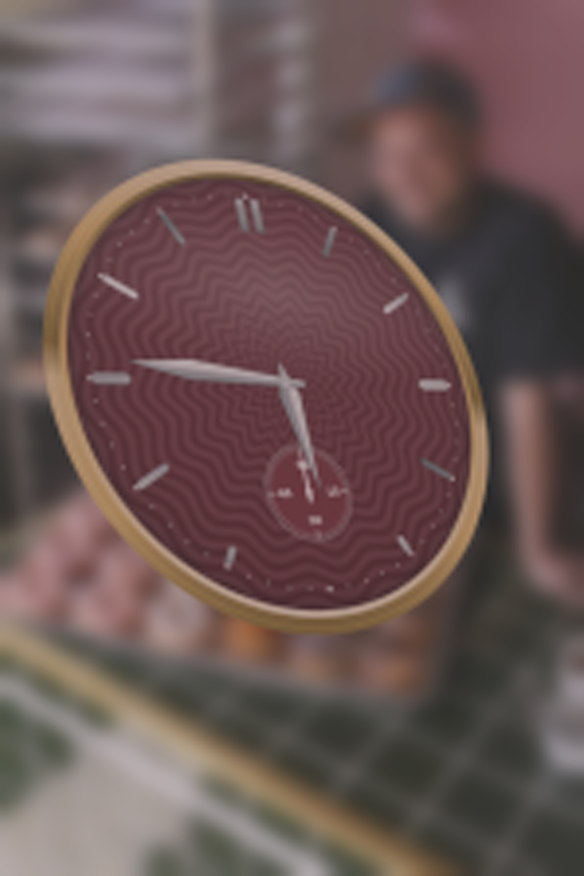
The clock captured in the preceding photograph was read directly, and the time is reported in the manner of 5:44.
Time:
5:46
